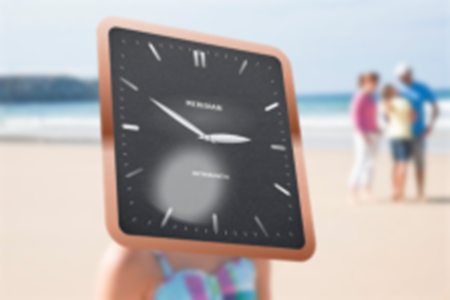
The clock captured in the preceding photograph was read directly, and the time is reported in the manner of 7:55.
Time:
2:50
